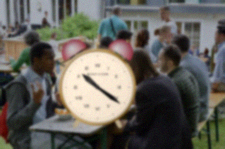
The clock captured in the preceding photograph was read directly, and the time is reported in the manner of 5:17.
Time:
10:21
